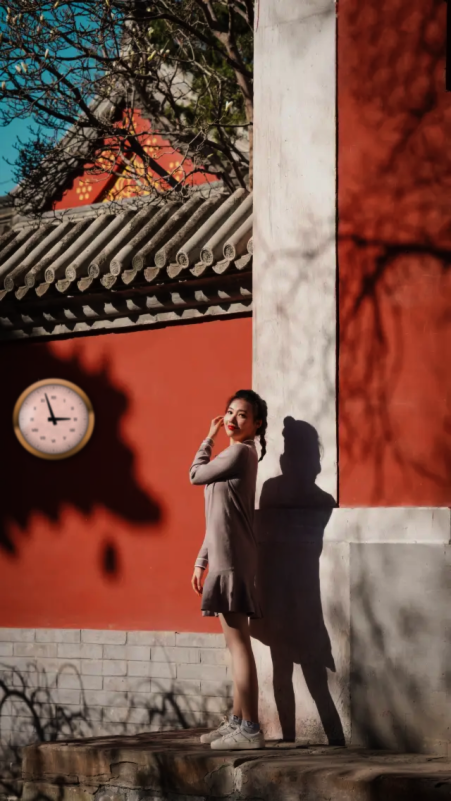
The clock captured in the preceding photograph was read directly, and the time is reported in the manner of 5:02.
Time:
2:57
